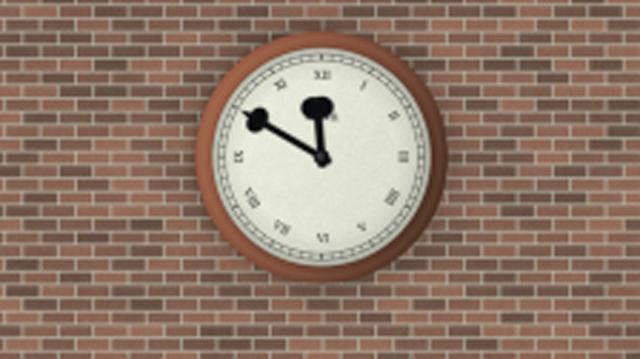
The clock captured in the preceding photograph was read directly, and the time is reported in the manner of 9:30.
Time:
11:50
